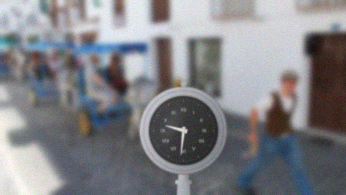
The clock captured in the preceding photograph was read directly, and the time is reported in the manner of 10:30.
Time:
9:31
